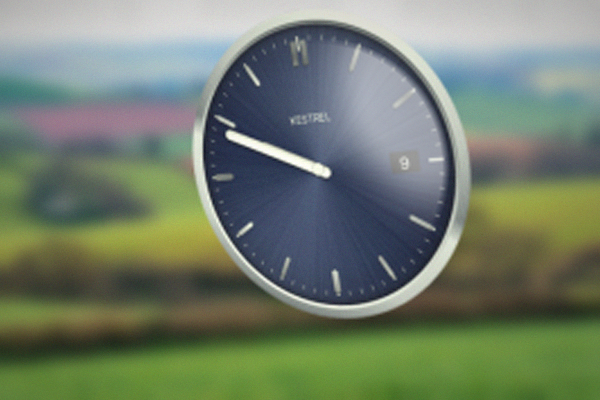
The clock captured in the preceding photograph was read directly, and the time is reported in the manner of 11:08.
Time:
9:49
